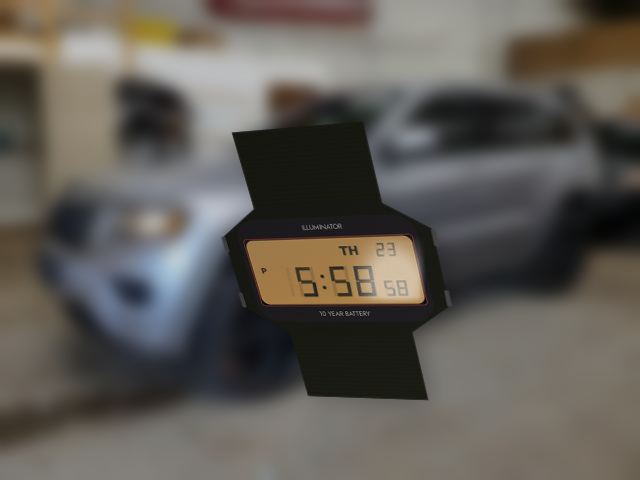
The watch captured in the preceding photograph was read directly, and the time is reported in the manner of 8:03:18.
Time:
5:58:58
